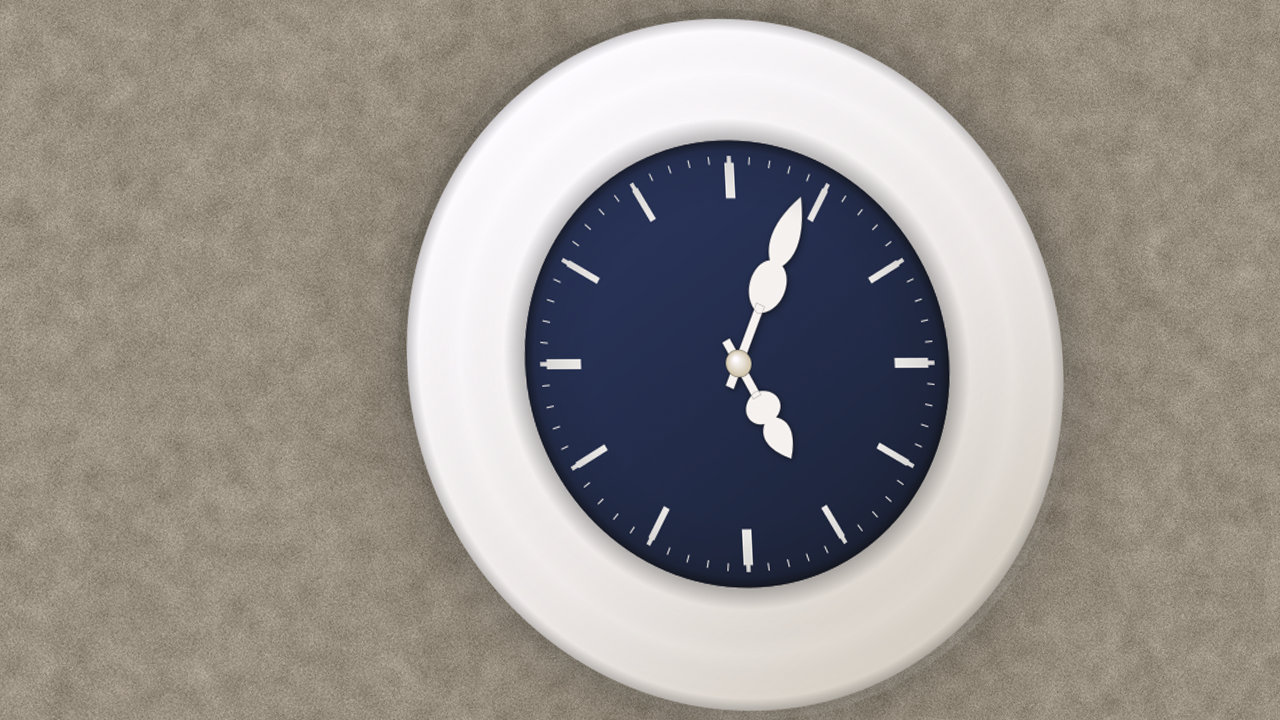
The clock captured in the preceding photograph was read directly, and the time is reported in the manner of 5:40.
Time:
5:04
